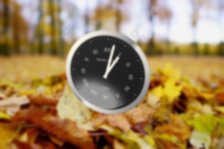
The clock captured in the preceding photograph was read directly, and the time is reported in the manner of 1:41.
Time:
1:02
